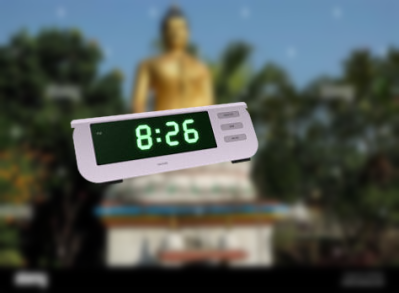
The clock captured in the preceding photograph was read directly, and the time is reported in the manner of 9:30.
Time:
8:26
